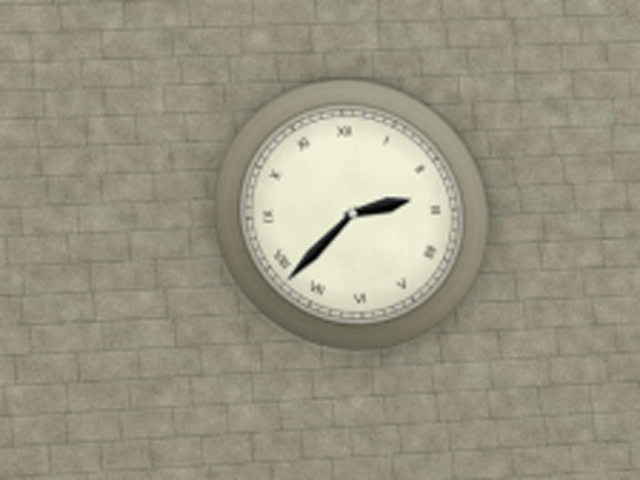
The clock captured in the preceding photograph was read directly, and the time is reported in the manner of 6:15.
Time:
2:38
